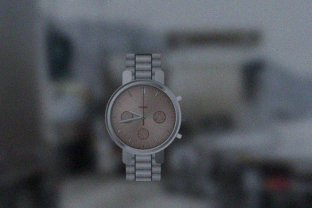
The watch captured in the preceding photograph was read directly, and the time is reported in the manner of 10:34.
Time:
9:43
